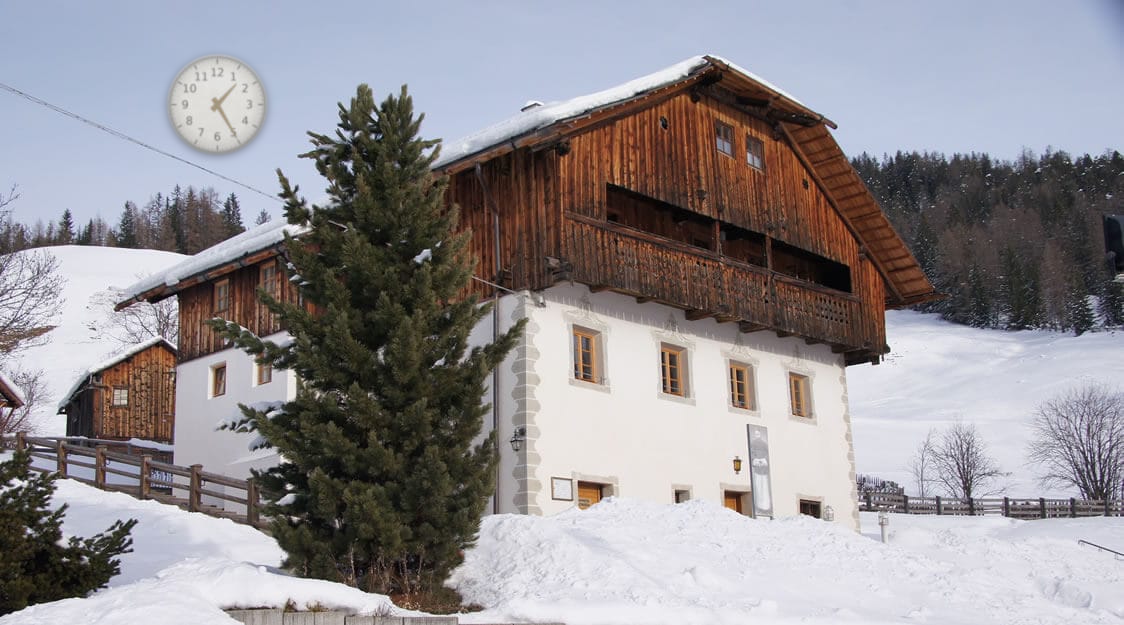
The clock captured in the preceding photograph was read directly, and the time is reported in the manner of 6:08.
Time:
1:25
